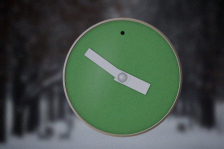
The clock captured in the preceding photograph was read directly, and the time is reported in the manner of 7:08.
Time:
3:51
